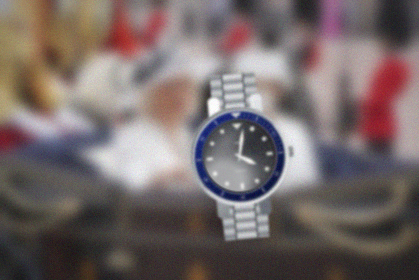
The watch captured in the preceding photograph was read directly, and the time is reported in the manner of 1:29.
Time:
4:02
